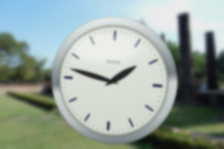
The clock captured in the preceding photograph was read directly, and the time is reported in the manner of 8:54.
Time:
1:47
